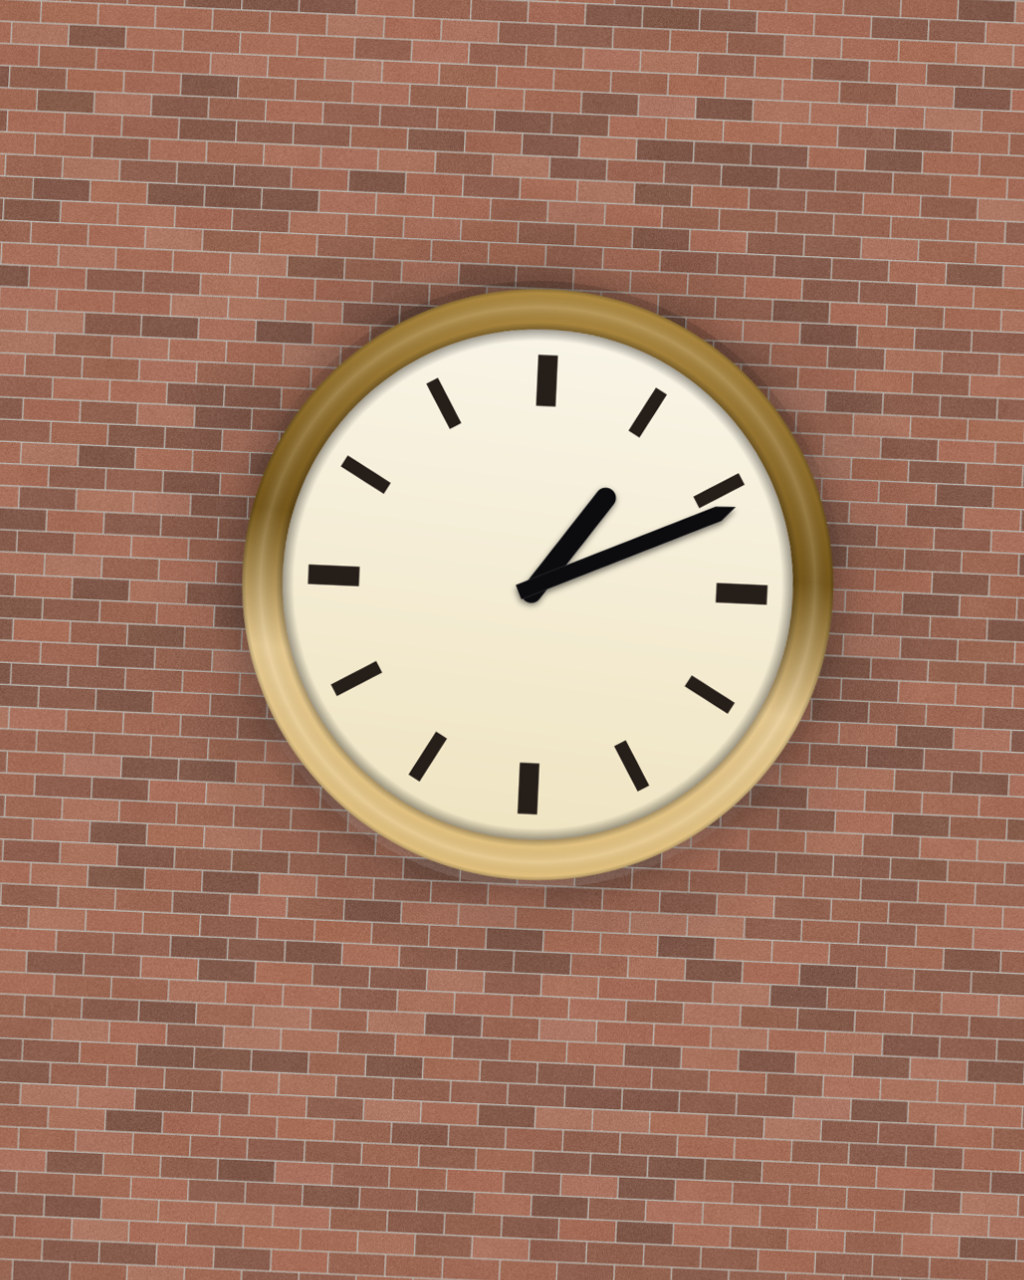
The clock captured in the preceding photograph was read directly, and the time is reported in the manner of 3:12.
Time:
1:11
